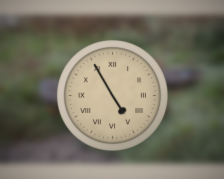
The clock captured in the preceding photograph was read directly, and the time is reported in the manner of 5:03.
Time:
4:55
